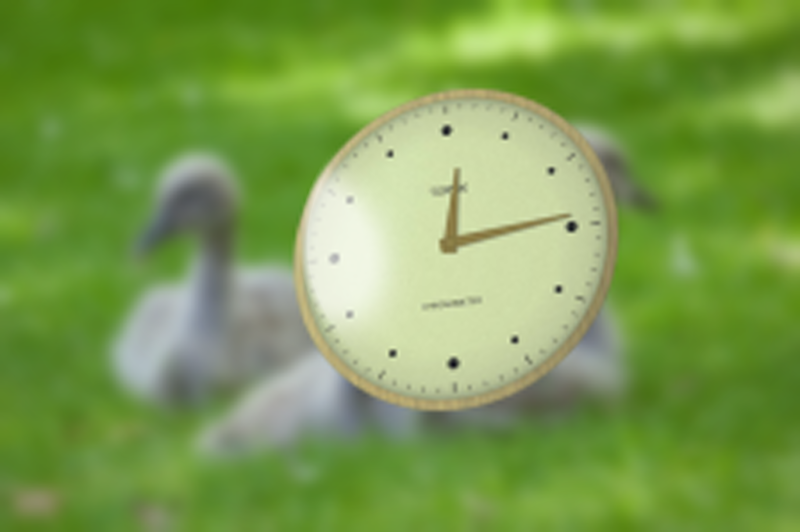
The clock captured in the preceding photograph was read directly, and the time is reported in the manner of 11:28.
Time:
12:14
